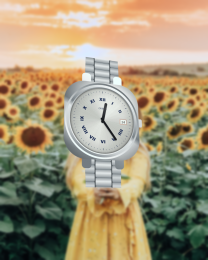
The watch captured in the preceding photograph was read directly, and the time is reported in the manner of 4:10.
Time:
12:24
